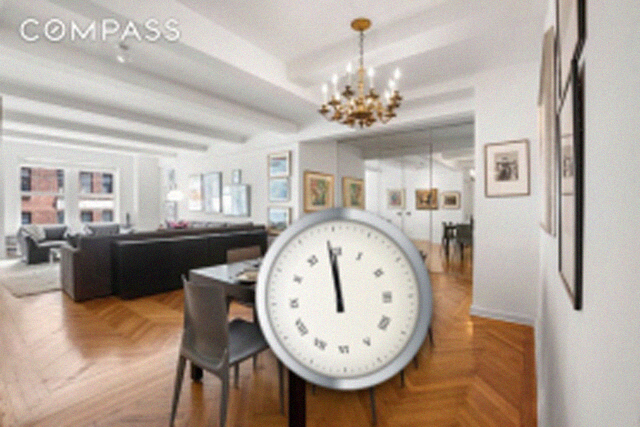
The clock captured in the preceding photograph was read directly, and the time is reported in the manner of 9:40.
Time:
11:59
